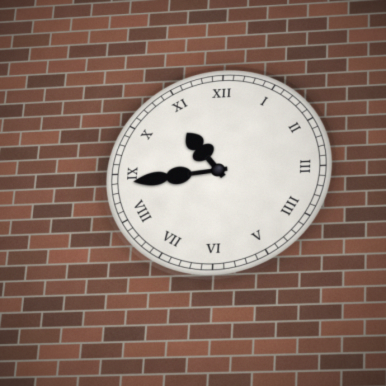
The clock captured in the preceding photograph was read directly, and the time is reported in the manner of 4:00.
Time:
10:44
